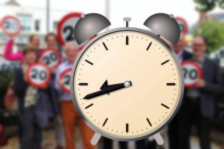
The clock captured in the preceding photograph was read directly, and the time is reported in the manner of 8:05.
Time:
8:42
